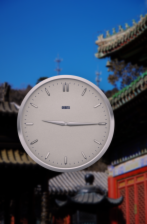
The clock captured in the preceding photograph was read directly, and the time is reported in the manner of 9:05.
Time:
9:15
